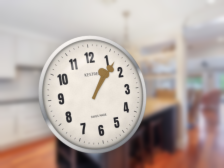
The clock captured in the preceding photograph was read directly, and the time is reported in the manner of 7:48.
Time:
1:07
